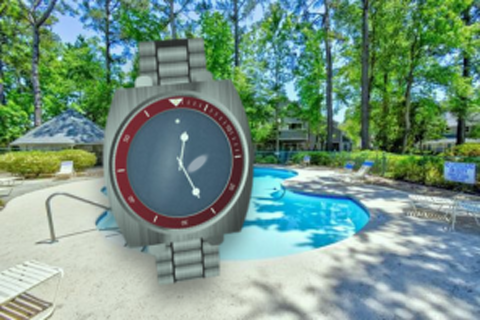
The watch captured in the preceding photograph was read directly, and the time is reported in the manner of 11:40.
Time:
12:26
